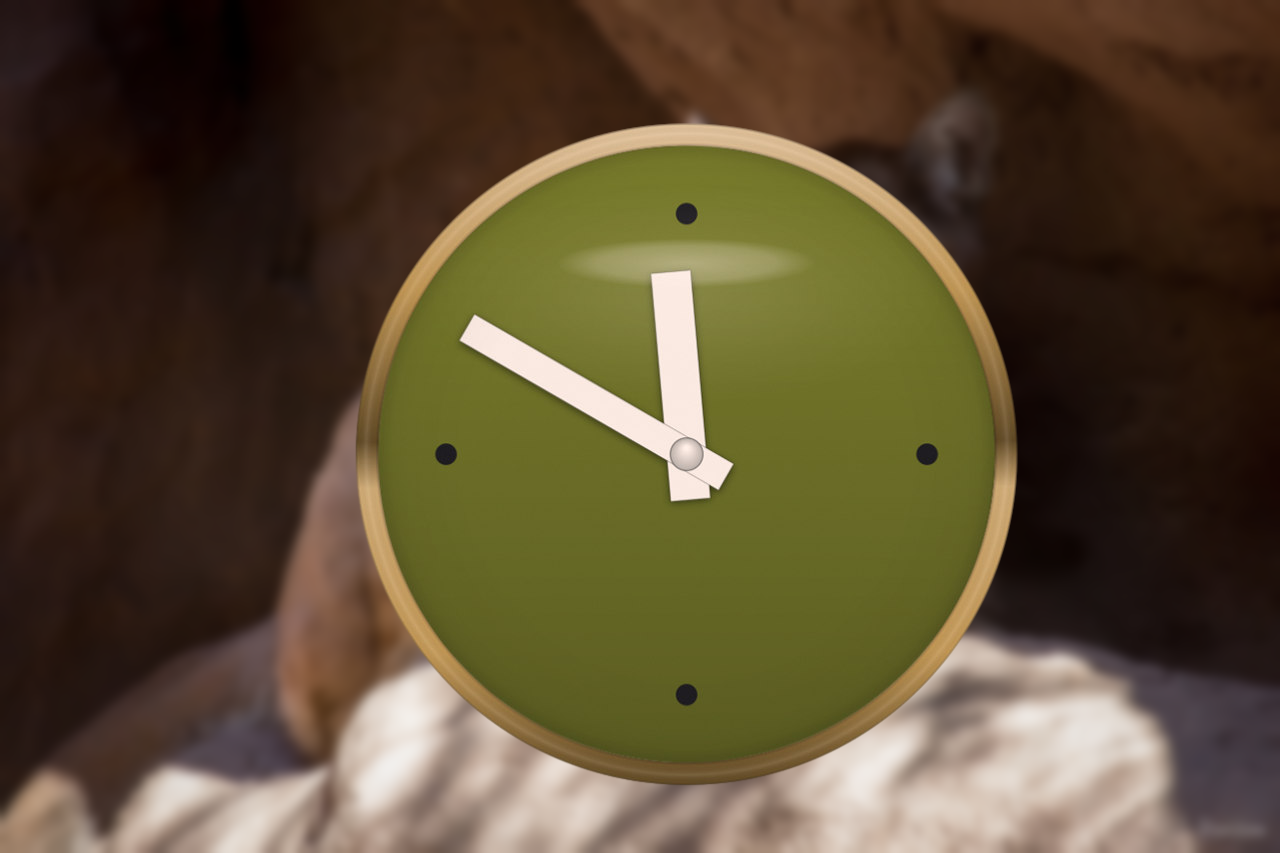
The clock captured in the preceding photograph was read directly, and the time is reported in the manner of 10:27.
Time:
11:50
